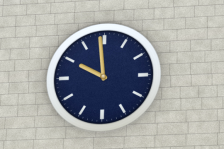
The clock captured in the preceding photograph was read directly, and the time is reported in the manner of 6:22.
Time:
9:59
